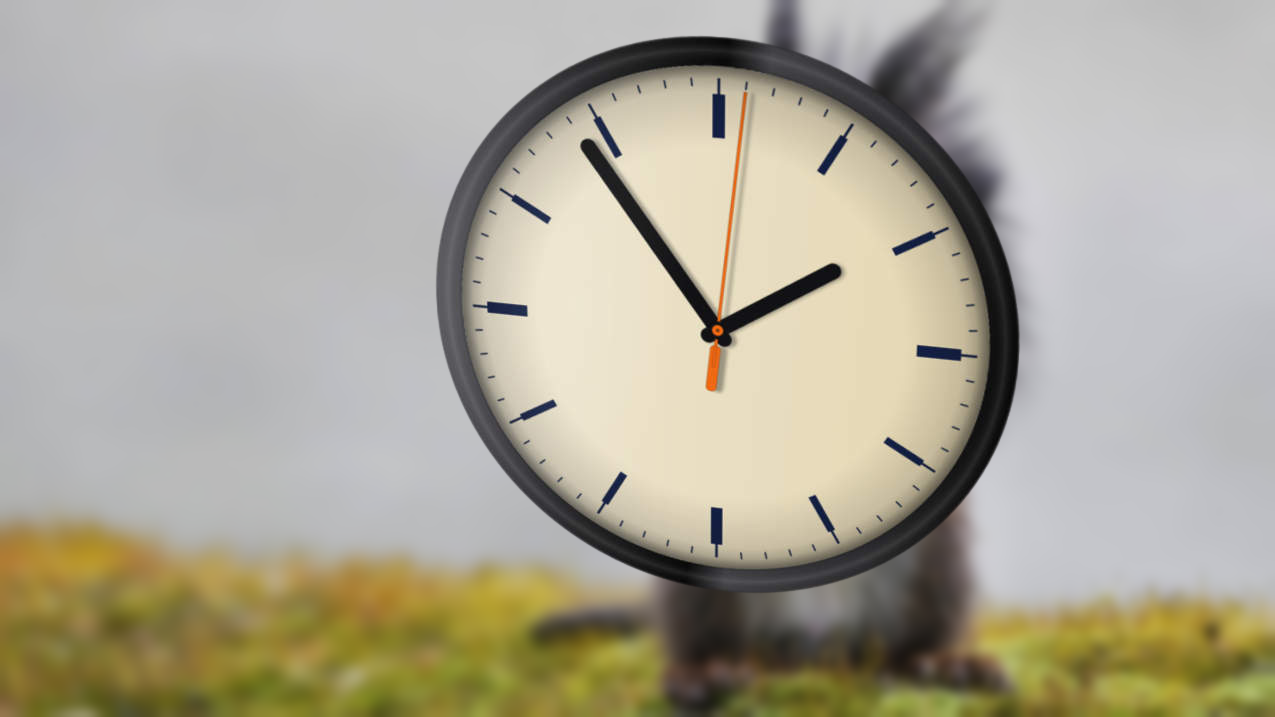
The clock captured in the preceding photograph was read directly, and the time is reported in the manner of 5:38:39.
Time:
1:54:01
